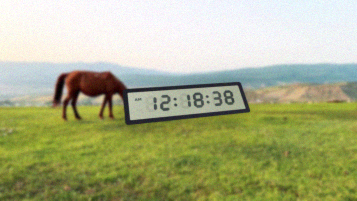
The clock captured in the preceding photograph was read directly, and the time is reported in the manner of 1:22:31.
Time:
12:18:38
